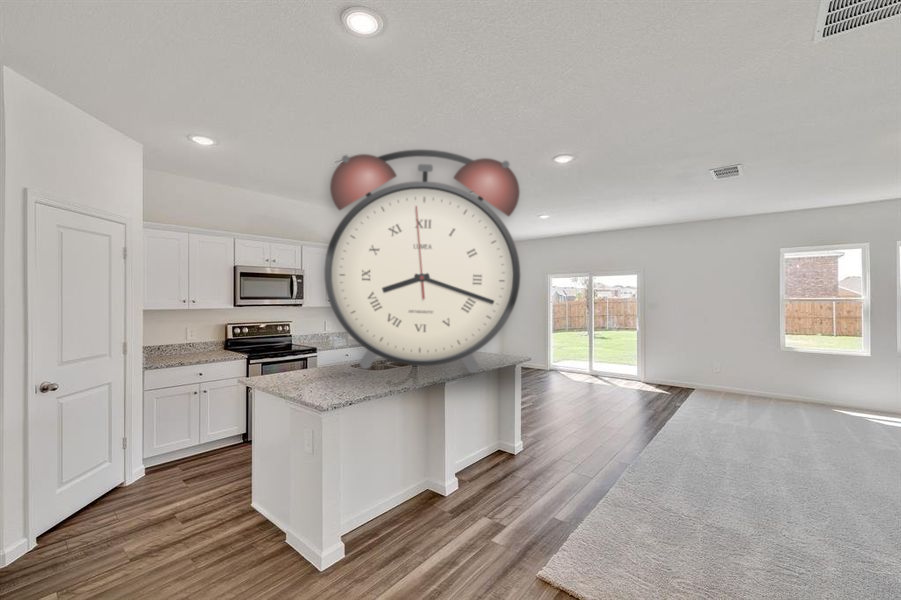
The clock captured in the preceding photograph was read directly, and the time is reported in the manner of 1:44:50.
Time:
8:17:59
